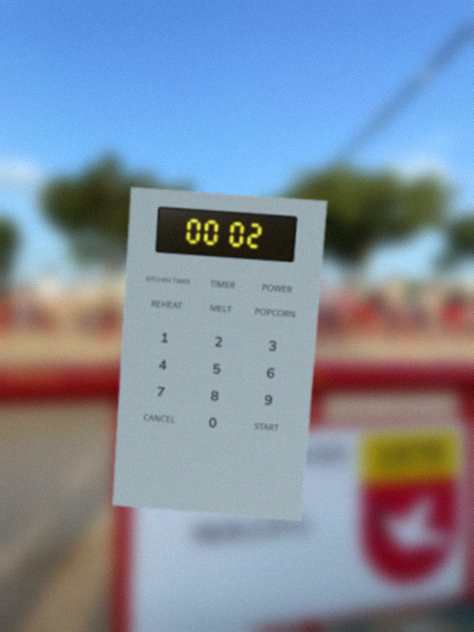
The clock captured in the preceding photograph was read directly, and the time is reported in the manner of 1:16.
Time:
0:02
